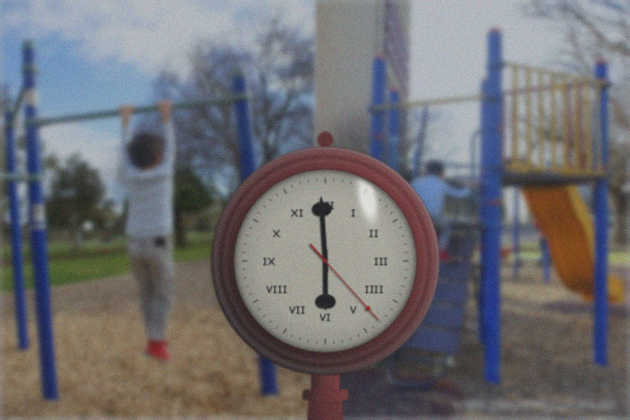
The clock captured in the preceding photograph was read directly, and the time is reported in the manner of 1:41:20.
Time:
5:59:23
